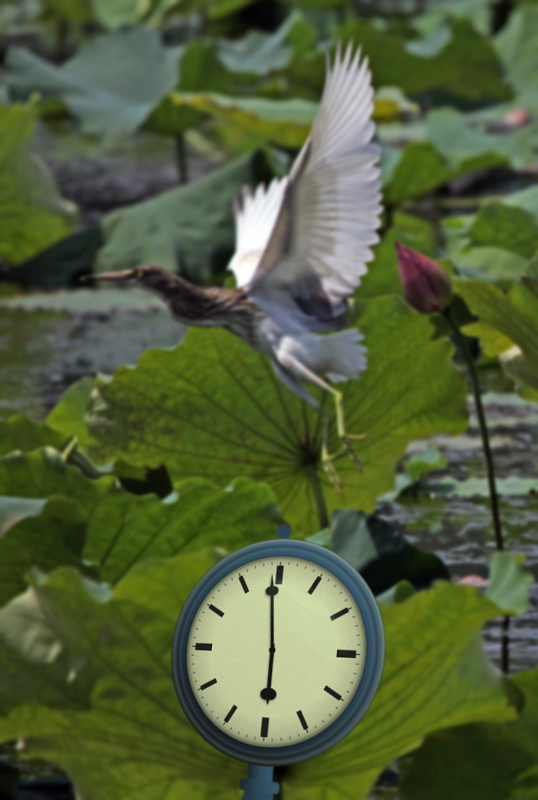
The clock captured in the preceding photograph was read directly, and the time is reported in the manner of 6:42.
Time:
5:59
